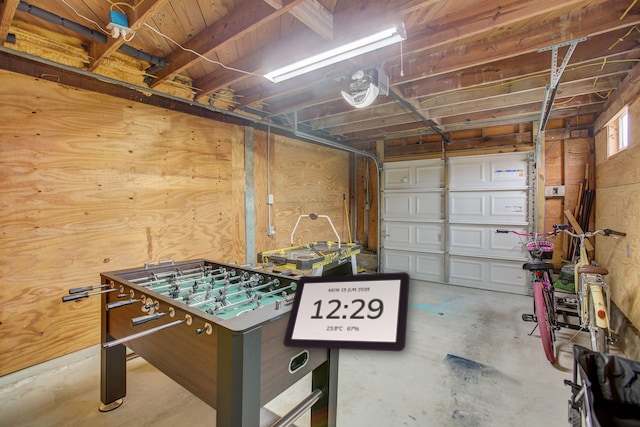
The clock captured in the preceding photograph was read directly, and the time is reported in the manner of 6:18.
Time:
12:29
